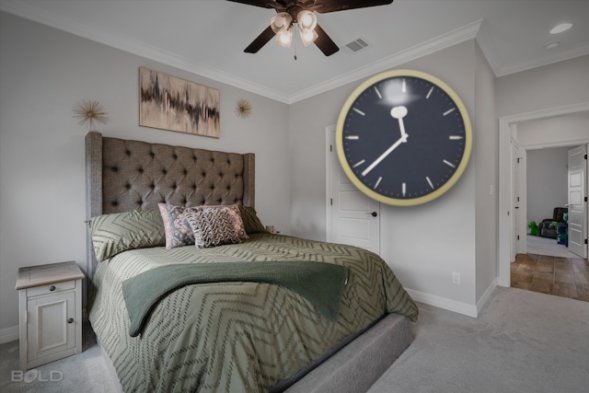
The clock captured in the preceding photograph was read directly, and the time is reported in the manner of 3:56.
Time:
11:38
